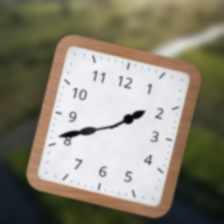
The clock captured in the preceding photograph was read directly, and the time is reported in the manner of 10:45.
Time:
1:41
